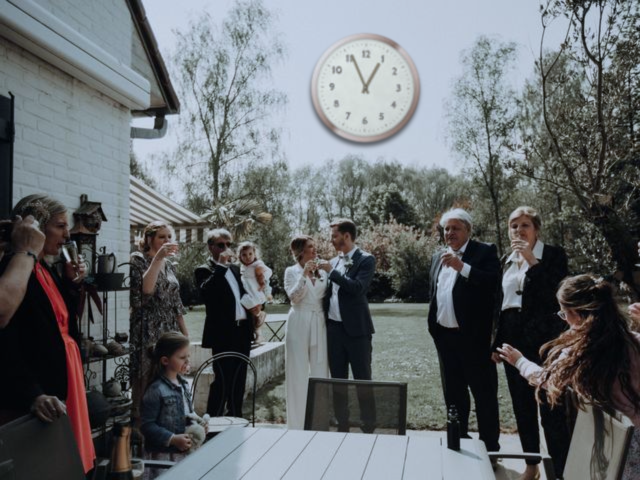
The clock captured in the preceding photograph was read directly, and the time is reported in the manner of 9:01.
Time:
12:56
